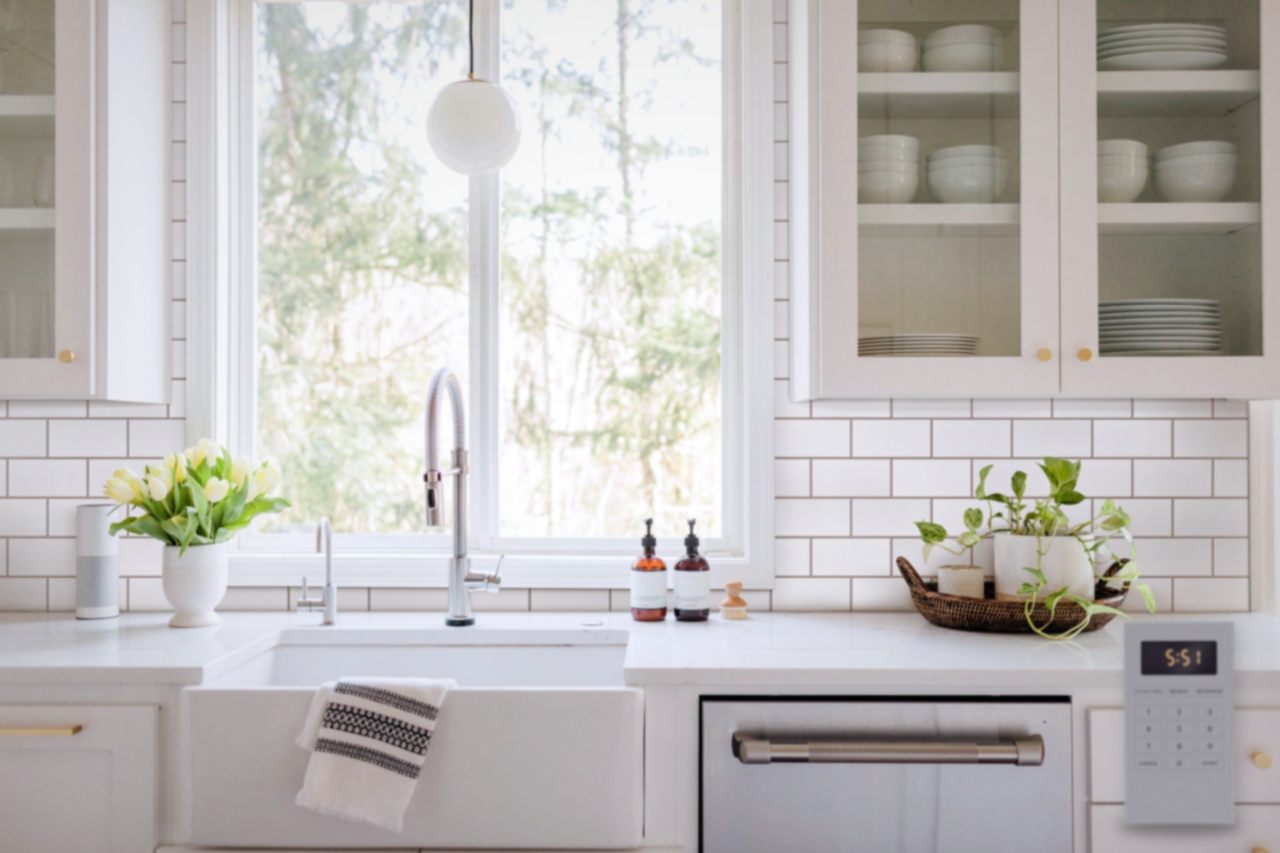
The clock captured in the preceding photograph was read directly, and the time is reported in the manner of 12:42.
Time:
5:51
